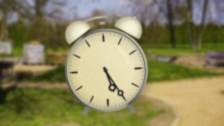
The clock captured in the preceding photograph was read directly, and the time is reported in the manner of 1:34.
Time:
5:25
